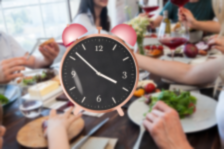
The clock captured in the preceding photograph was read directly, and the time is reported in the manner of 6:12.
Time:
3:52
